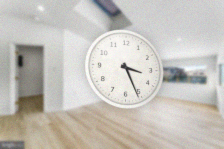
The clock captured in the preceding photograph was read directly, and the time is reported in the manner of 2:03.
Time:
3:26
